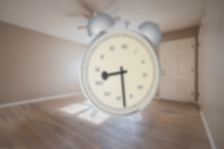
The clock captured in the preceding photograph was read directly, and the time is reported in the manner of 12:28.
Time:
8:28
